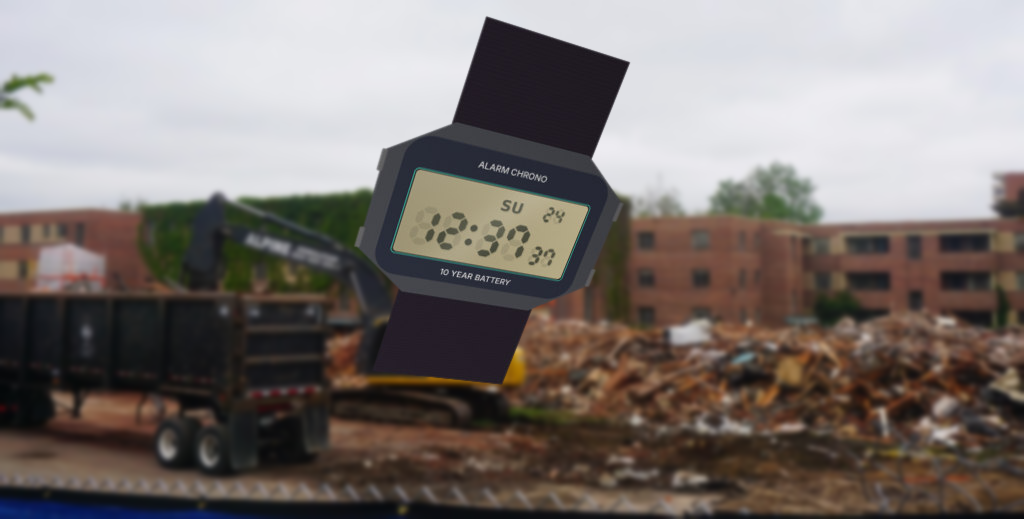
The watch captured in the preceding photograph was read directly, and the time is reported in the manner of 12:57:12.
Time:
12:37:37
